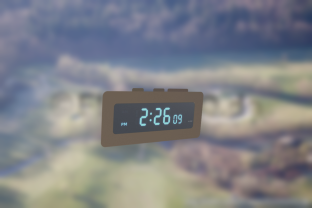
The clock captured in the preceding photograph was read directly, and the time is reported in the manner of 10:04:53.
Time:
2:26:09
